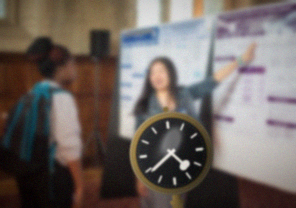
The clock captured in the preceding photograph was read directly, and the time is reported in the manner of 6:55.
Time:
4:39
